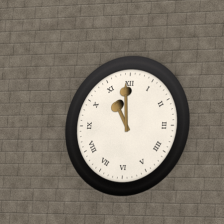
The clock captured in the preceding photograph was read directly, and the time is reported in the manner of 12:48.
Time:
10:59
